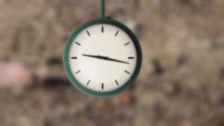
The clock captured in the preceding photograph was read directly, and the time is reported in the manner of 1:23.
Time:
9:17
